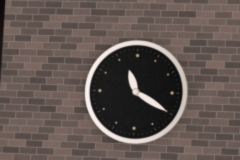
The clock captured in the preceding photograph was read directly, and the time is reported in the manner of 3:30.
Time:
11:20
